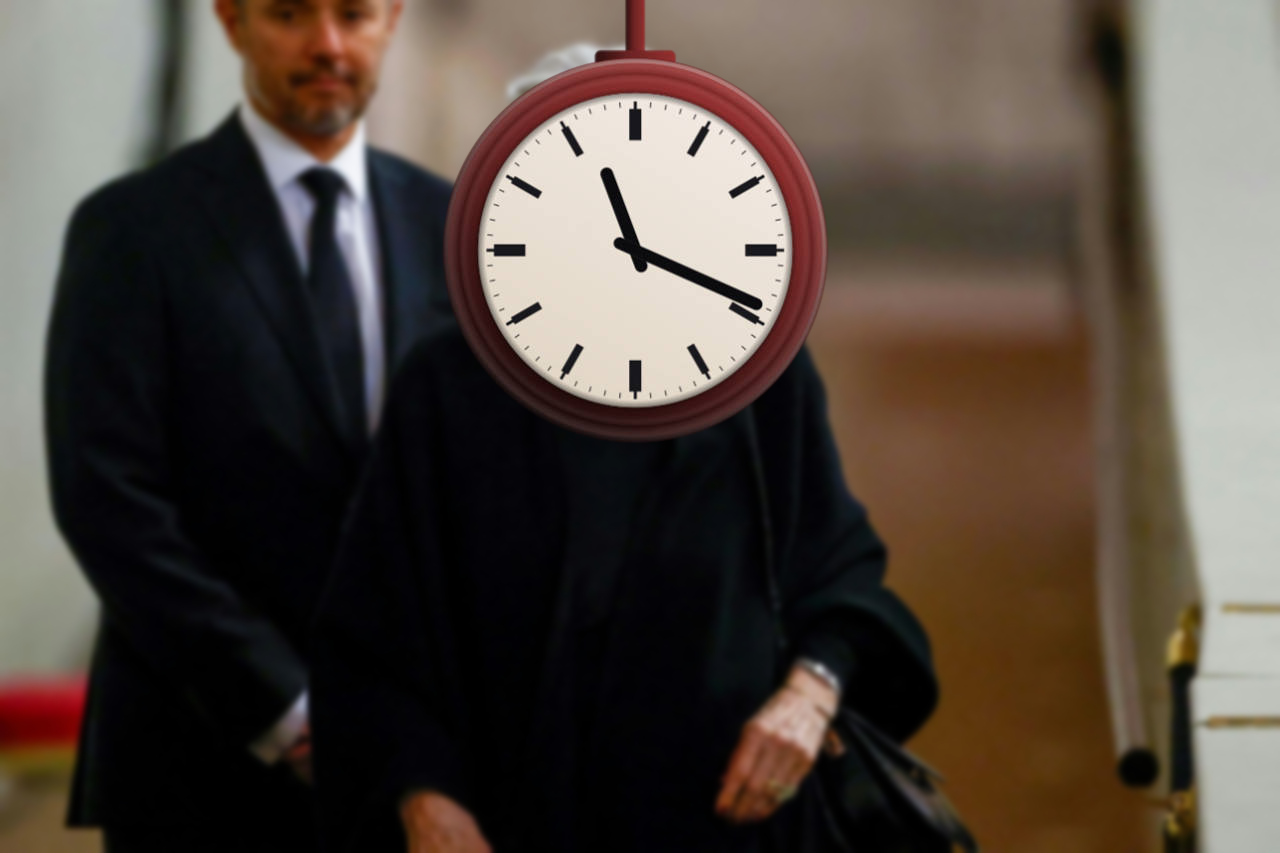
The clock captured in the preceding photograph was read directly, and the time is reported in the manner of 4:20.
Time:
11:19
